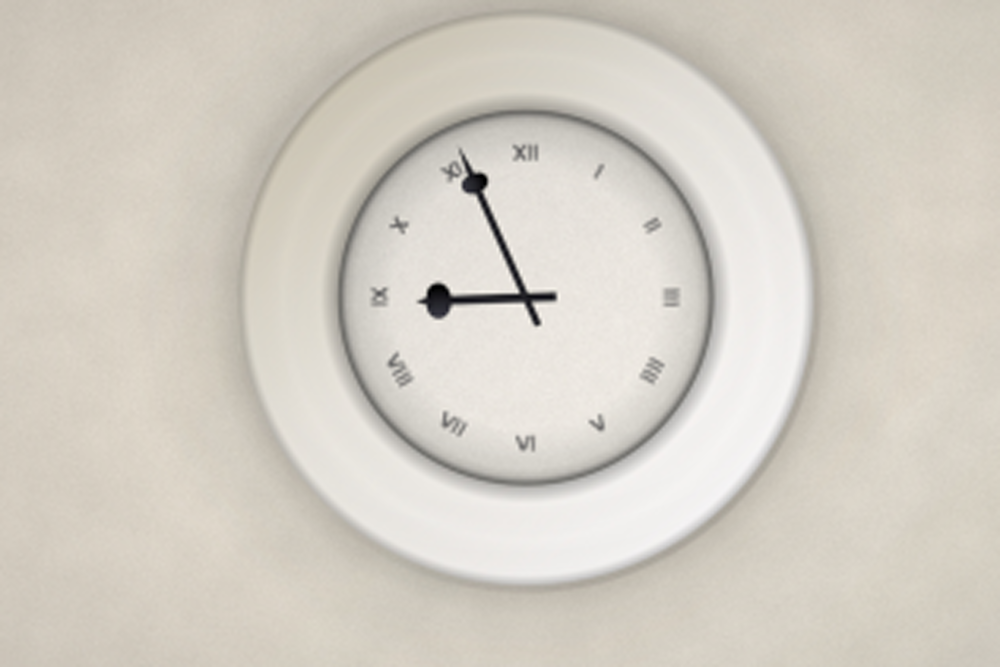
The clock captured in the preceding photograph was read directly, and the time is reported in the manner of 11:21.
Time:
8:56
